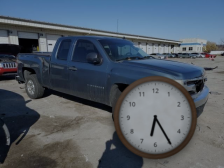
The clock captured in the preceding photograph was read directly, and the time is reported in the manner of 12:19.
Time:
6:25
